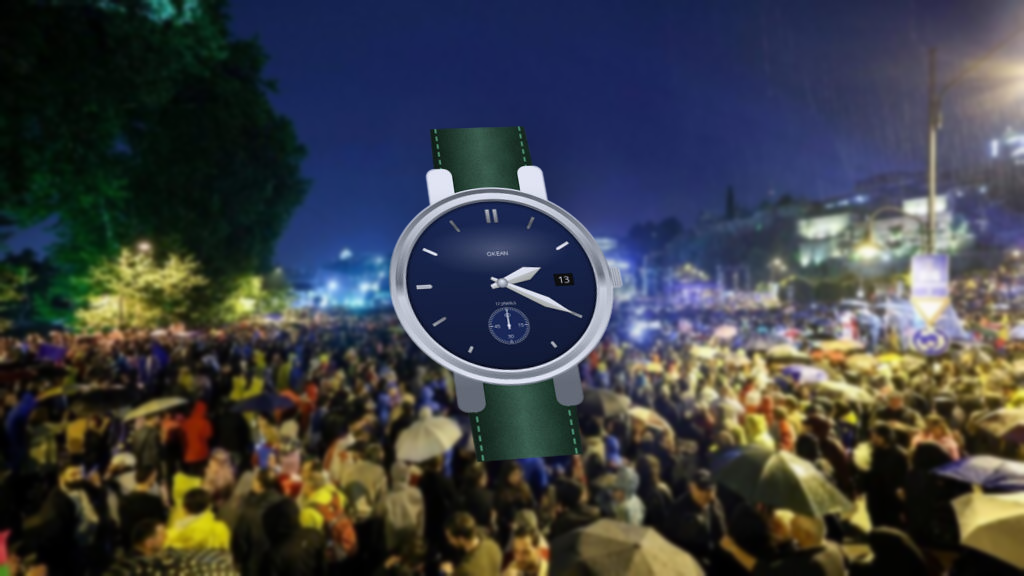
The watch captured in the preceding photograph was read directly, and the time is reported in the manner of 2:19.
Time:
2:20
